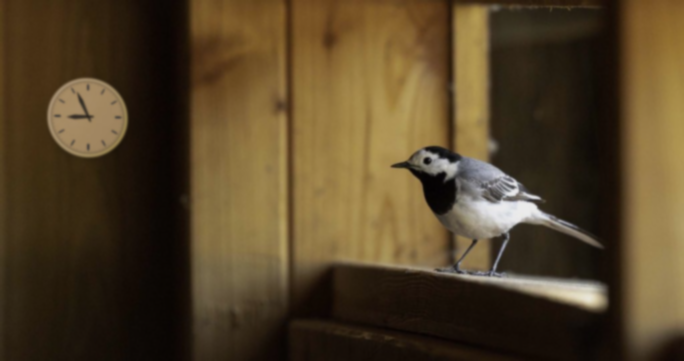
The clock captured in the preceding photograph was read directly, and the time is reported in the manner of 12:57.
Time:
8:56
